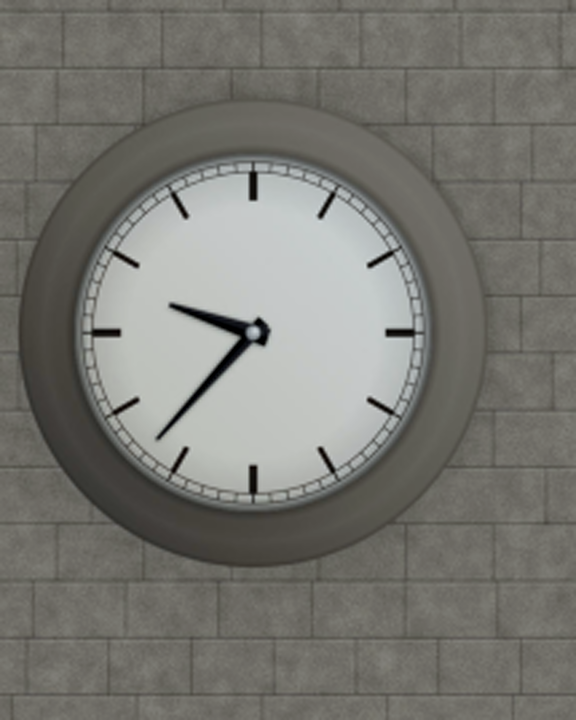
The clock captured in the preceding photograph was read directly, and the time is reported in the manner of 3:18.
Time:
9:37
